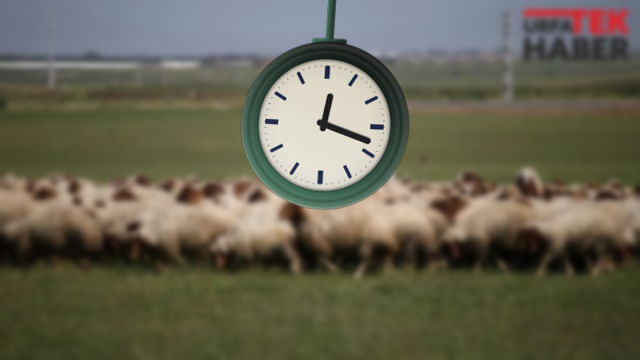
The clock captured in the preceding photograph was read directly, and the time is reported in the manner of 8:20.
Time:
12:18
